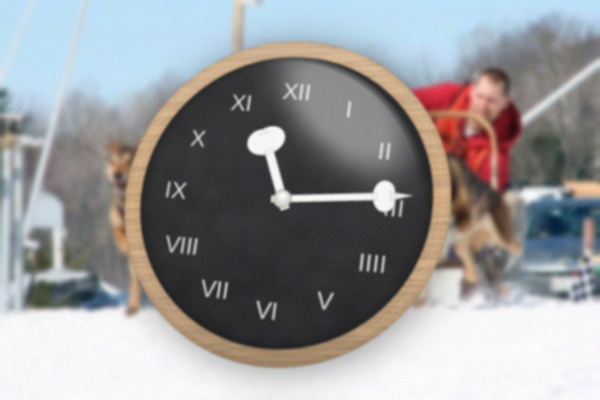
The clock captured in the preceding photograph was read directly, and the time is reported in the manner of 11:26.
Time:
11:14
